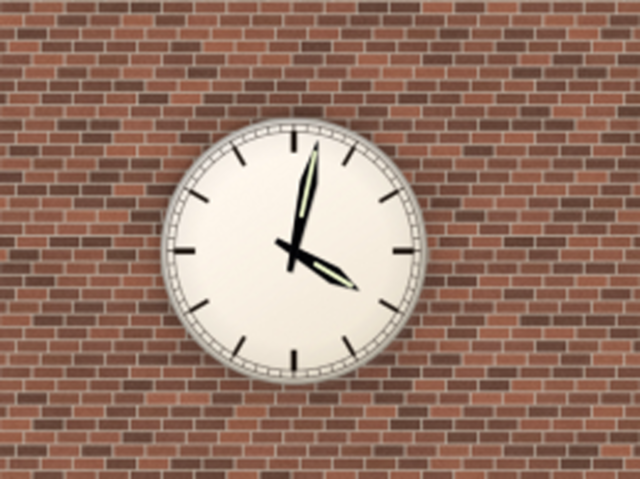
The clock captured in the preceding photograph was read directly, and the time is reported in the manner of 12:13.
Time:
4:02
